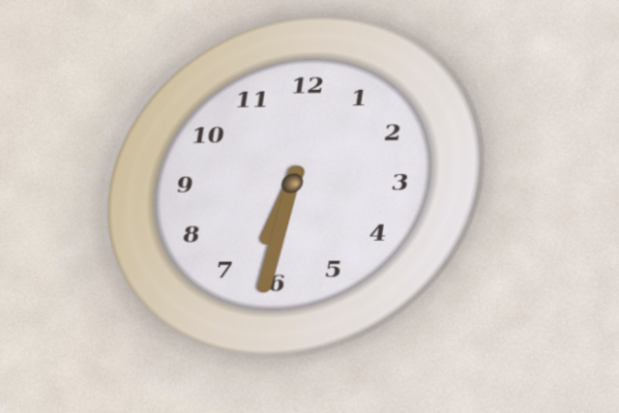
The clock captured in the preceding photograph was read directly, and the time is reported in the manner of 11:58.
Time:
6:31
